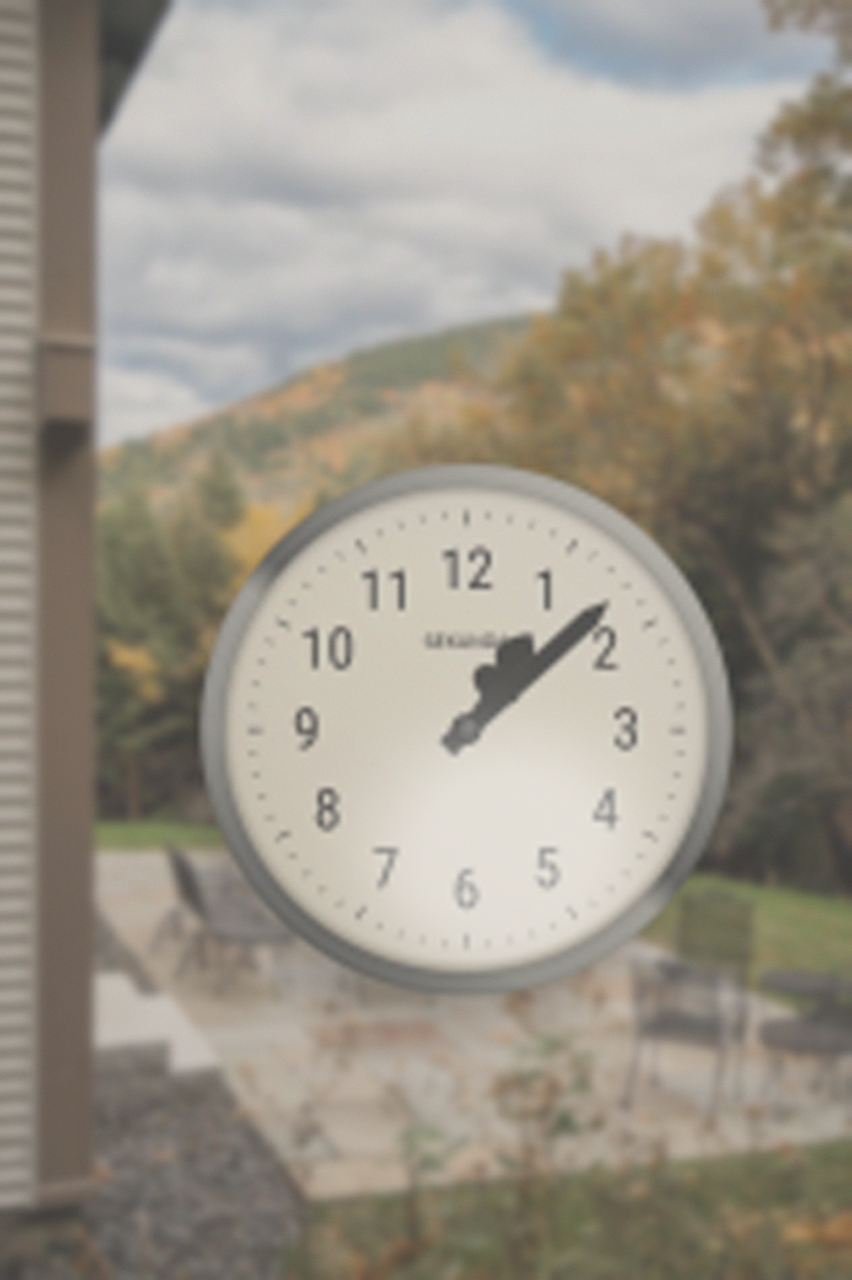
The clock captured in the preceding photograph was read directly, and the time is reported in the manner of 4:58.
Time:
1:08
